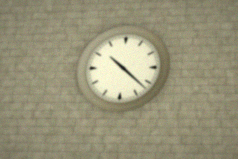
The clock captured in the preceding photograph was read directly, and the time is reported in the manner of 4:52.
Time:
10:22
